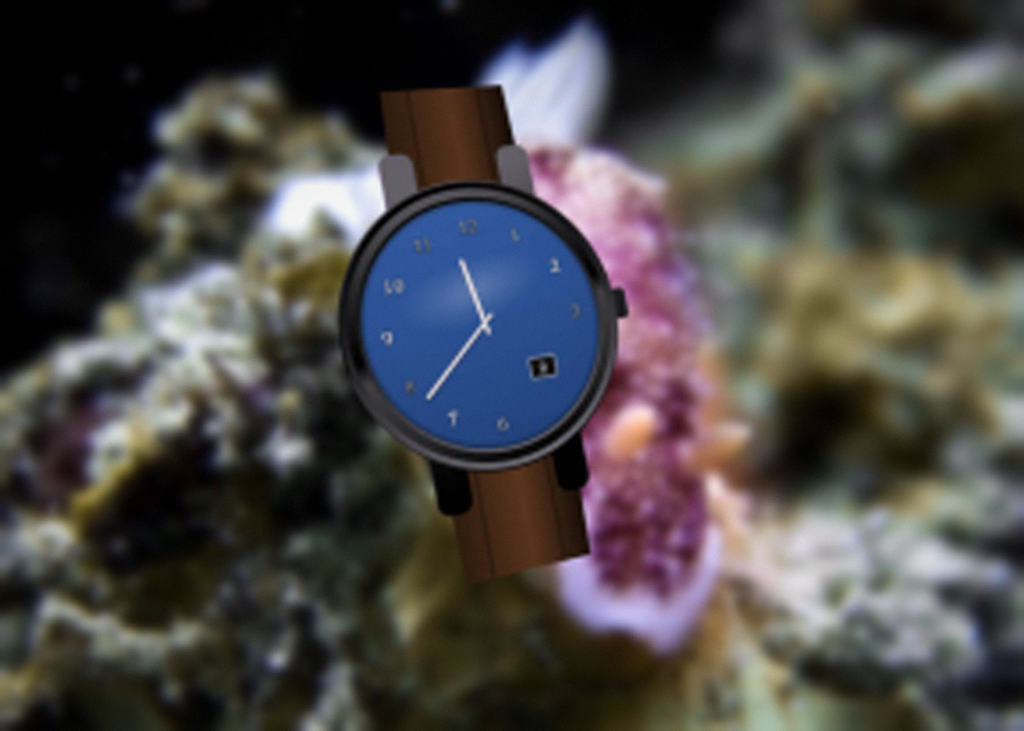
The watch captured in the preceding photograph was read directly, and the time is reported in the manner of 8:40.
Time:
11:38
